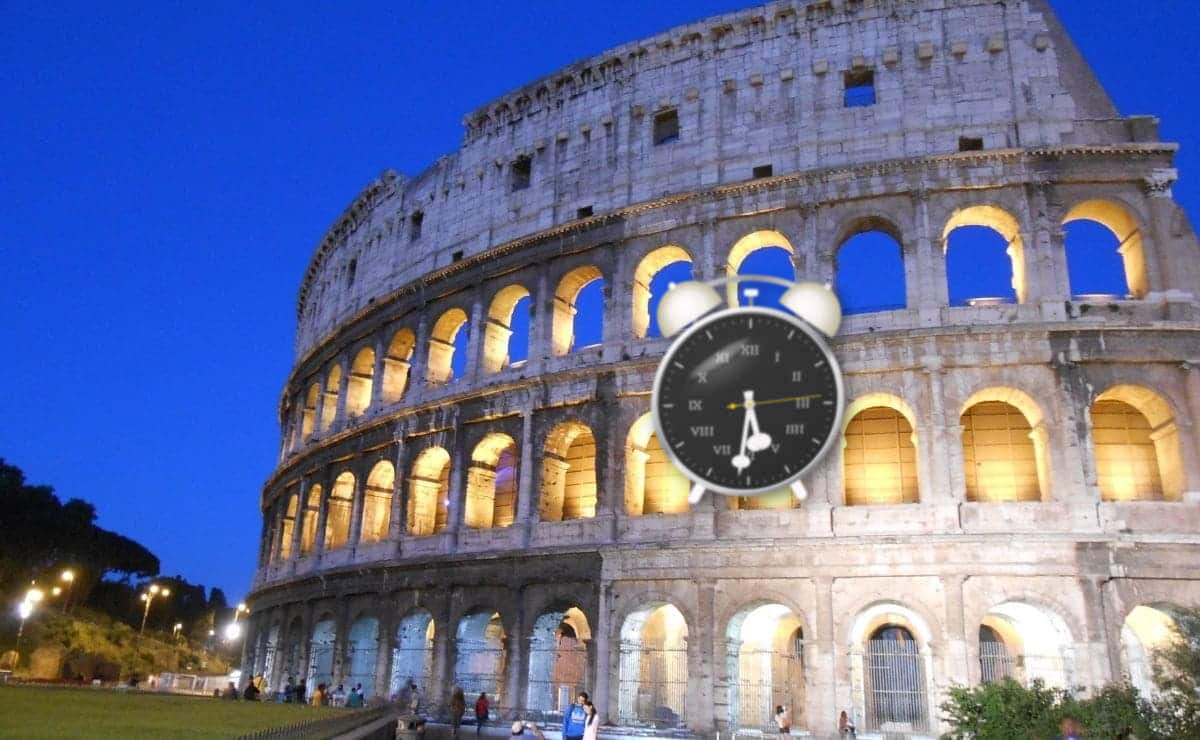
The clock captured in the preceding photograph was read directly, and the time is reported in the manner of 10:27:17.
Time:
5:31:14
